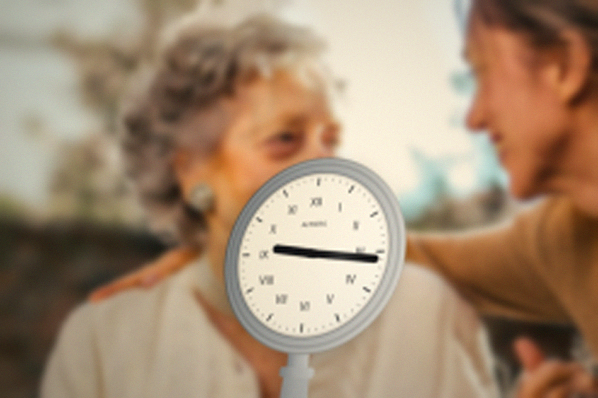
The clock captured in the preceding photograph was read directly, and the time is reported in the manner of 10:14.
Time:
9:16
